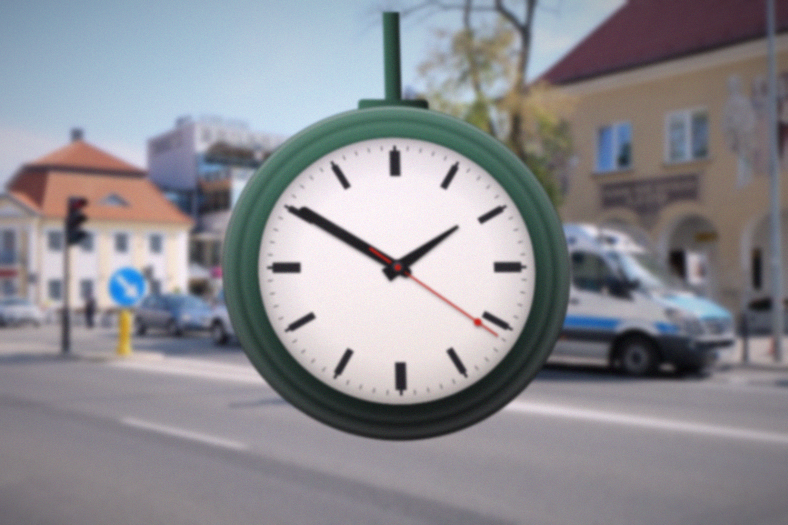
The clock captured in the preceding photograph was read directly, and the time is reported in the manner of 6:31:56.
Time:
1:50:21
